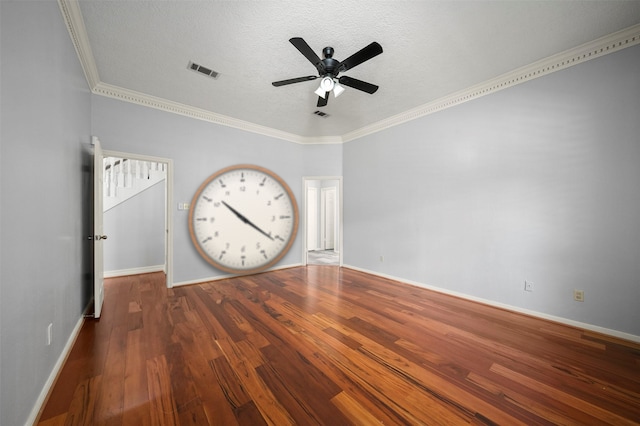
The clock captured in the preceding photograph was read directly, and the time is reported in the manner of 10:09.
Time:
10:21
